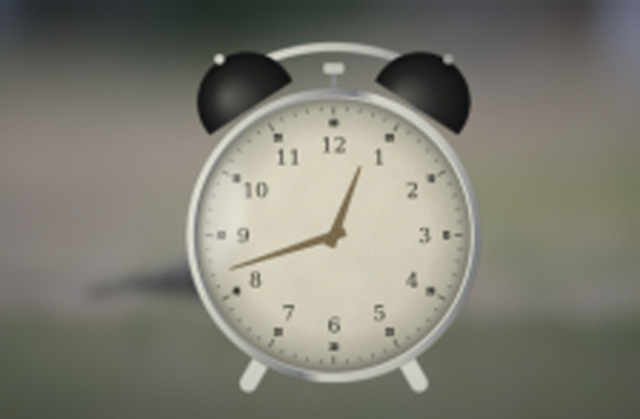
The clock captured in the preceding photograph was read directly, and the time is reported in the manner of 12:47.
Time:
12:42
